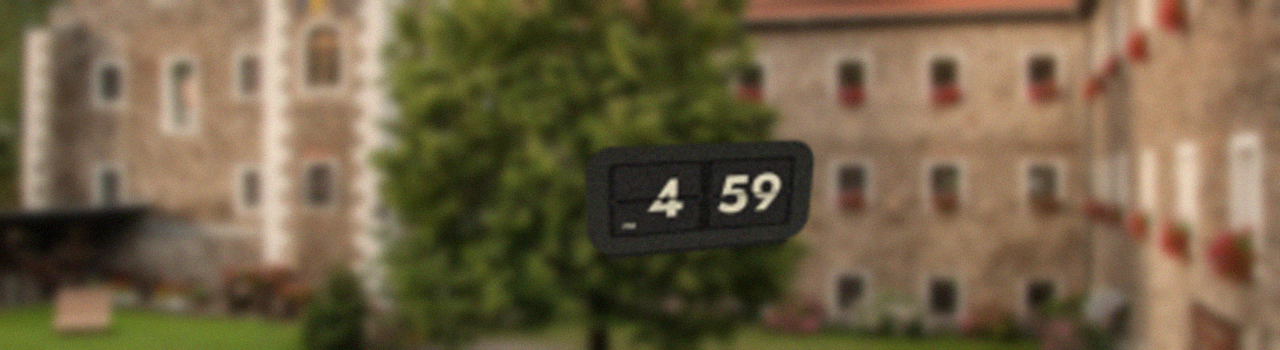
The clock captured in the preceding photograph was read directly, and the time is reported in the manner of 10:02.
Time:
4:59
